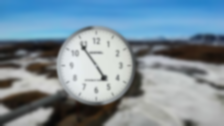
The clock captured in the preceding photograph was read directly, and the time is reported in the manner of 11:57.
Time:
4:54
